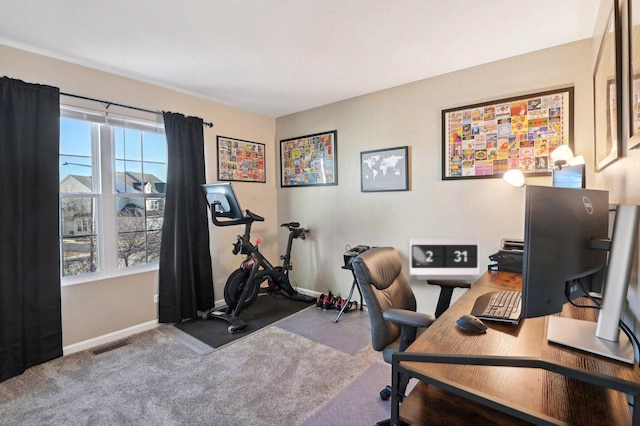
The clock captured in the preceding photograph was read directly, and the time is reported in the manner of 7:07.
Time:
2:31
